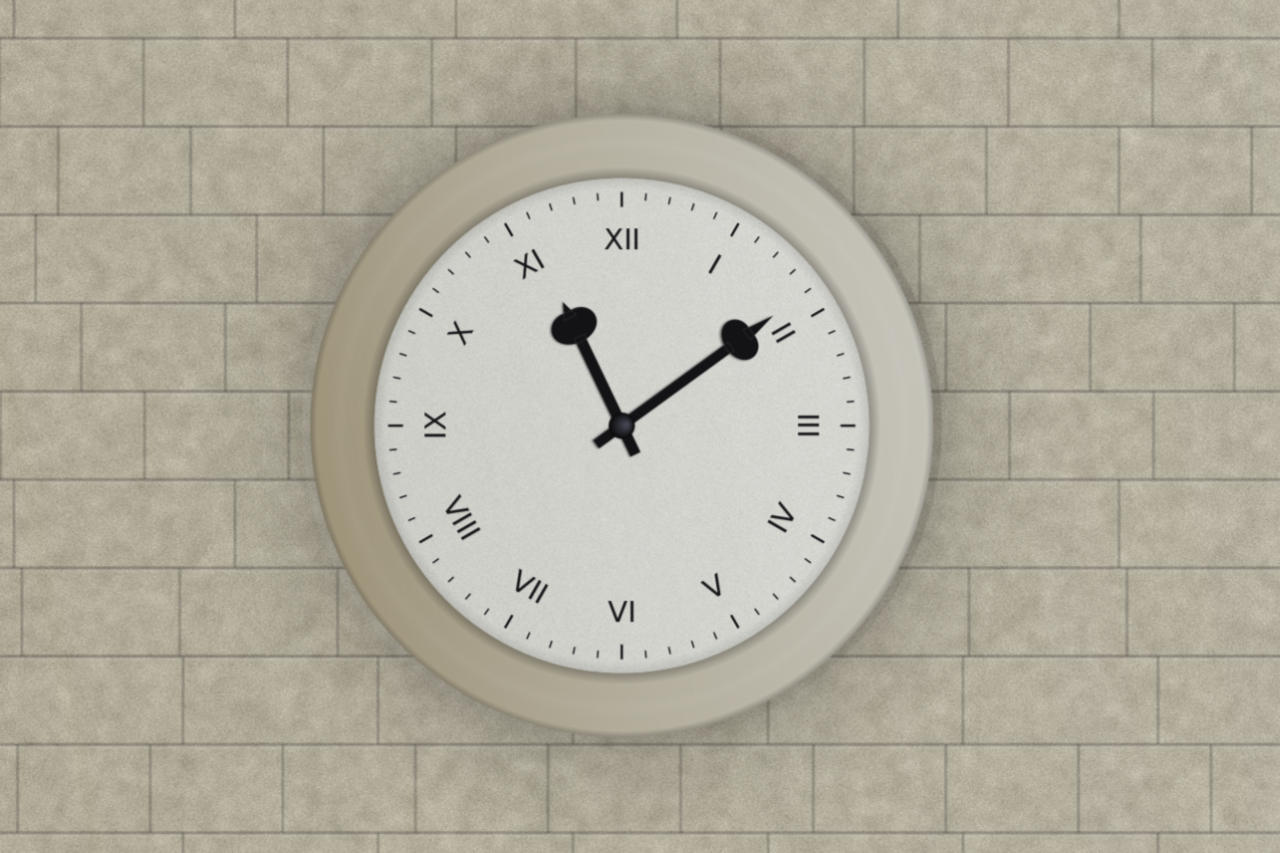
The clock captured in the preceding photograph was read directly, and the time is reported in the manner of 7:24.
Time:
11:09
